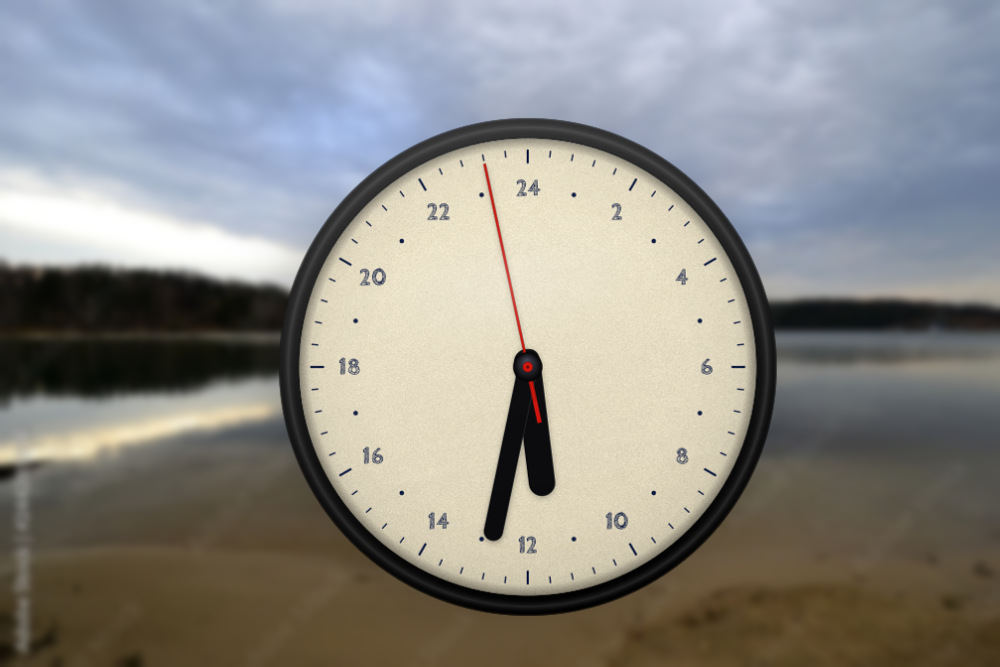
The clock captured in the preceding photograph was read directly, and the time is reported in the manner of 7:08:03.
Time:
11:31:58
